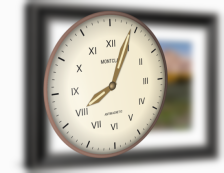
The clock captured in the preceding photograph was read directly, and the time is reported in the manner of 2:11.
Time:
8:04
